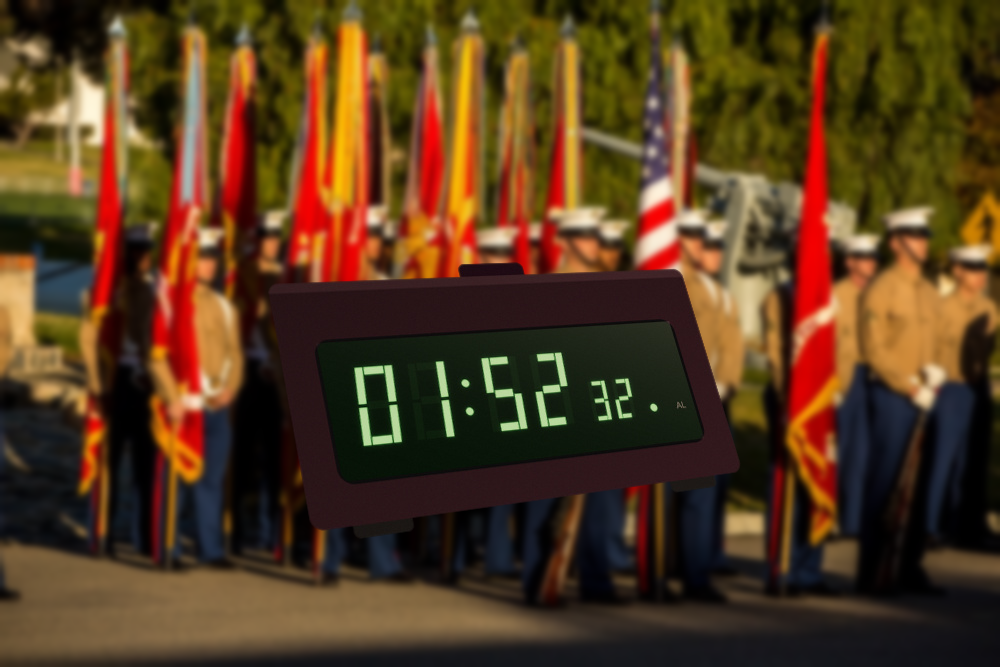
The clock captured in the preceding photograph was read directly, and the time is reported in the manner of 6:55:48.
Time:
1:52:32
